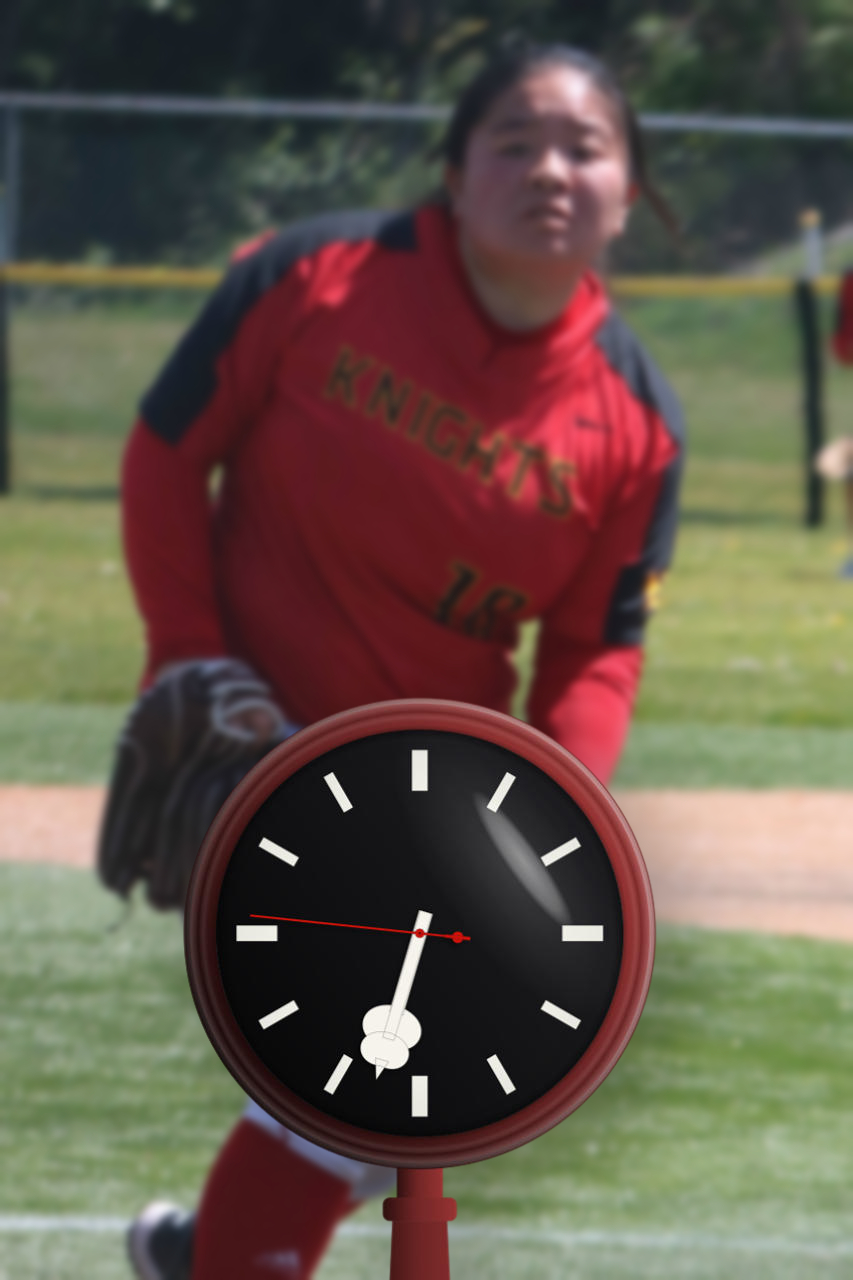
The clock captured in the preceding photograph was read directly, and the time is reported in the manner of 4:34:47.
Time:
6:32:46
